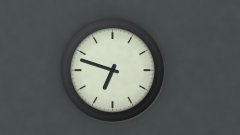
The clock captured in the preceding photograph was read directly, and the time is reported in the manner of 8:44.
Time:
6:48
